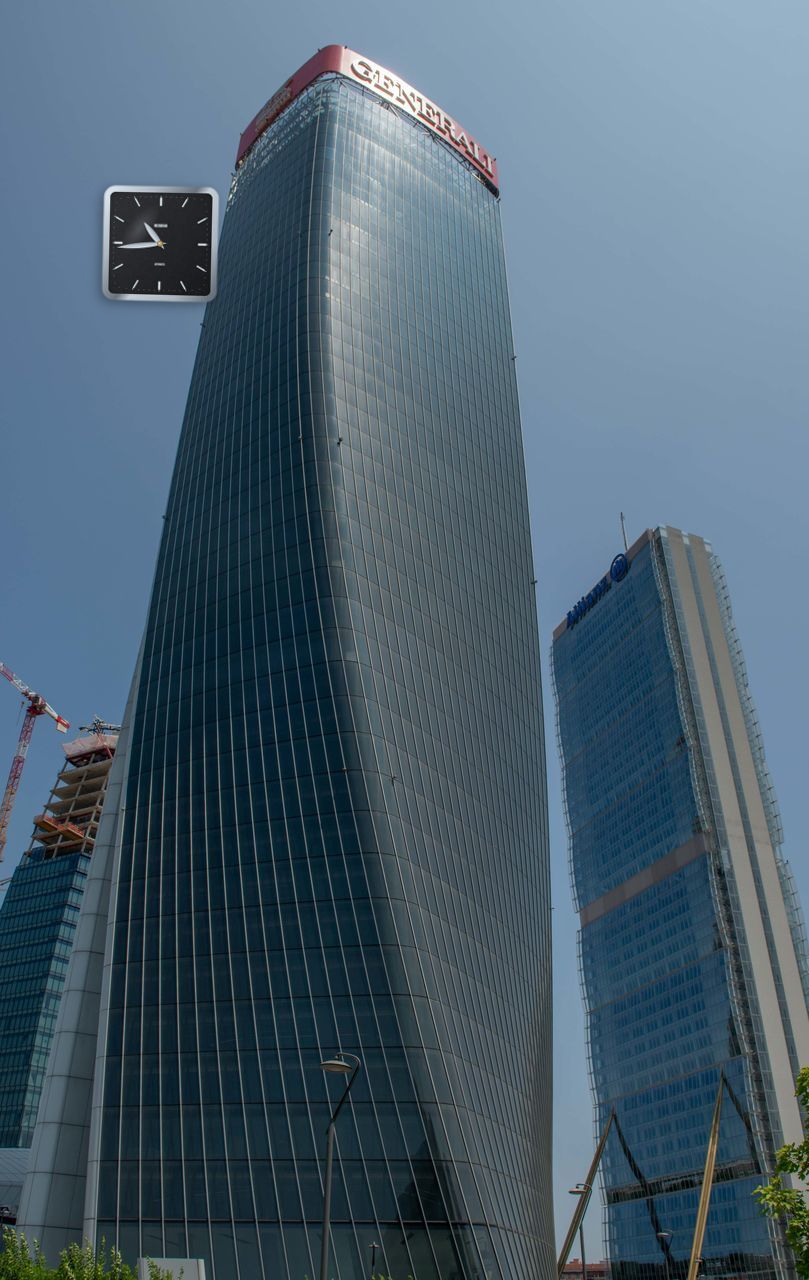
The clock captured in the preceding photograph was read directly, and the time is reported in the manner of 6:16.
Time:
10:44
